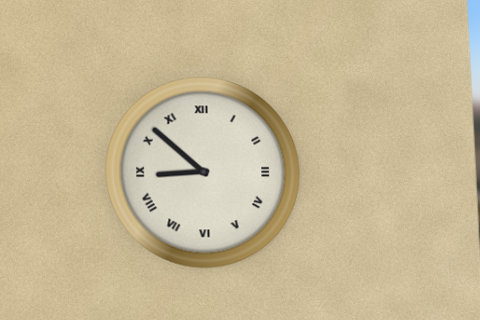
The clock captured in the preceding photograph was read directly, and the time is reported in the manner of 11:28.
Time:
8:52
